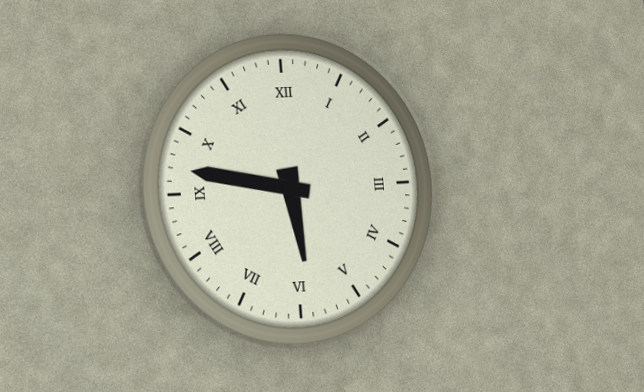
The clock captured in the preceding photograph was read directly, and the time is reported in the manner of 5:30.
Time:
5:47
